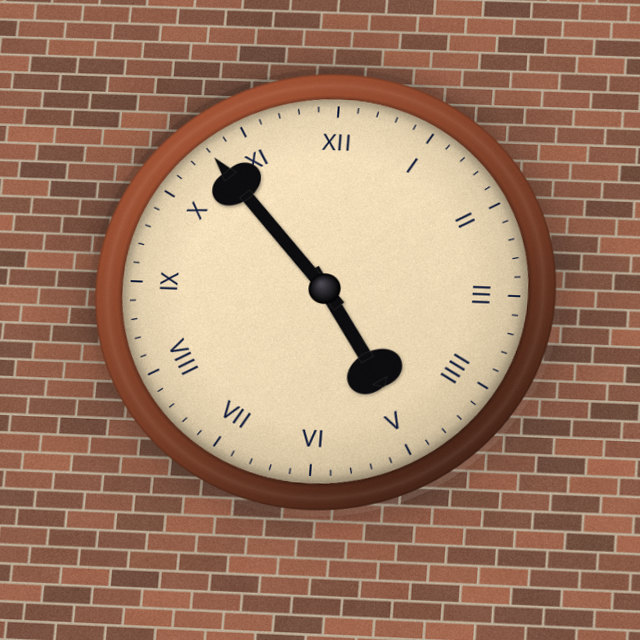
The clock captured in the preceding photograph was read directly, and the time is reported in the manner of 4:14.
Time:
4:53
